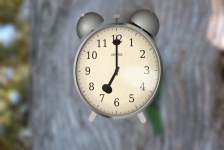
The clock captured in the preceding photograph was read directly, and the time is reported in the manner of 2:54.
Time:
7:00
